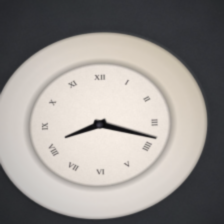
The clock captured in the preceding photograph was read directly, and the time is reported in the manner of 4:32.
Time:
8:18
